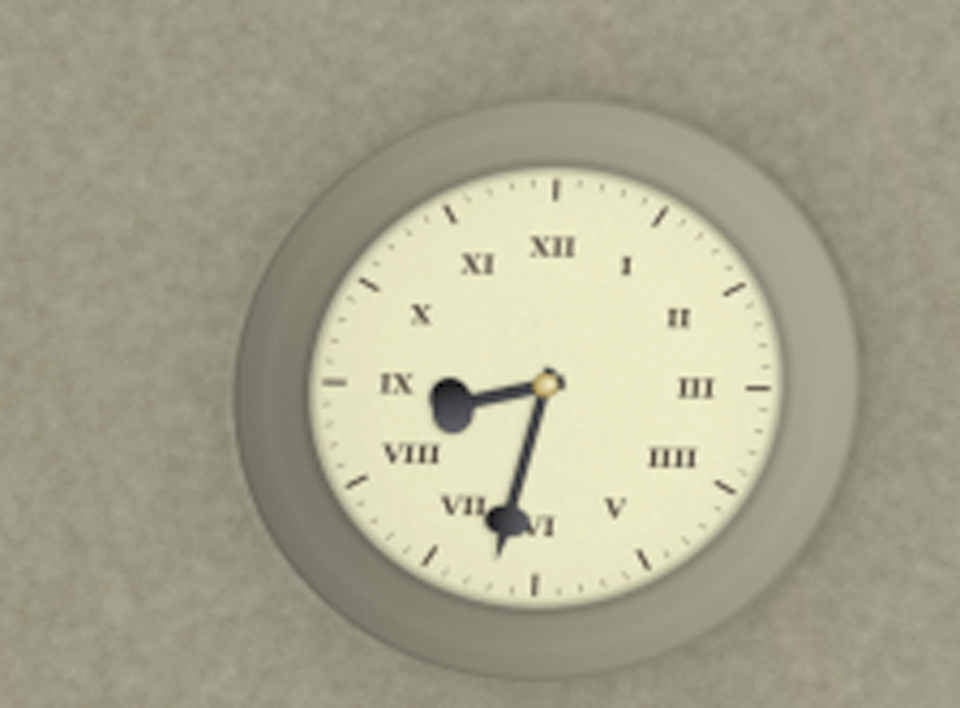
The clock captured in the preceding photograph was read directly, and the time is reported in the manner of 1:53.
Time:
8:32
